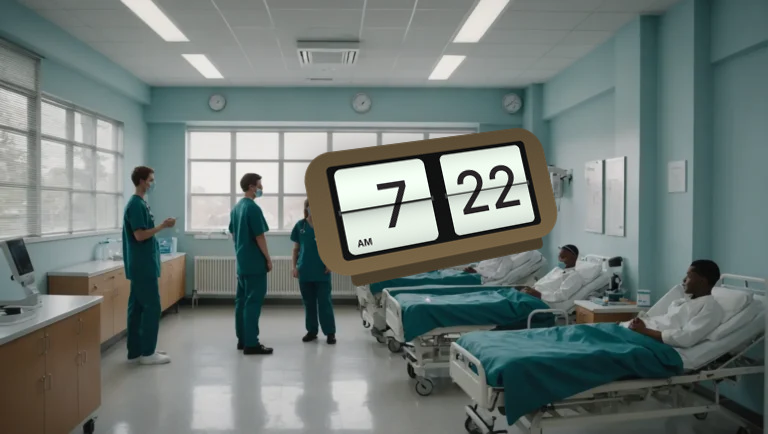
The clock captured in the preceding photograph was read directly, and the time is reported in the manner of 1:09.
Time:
7:22
